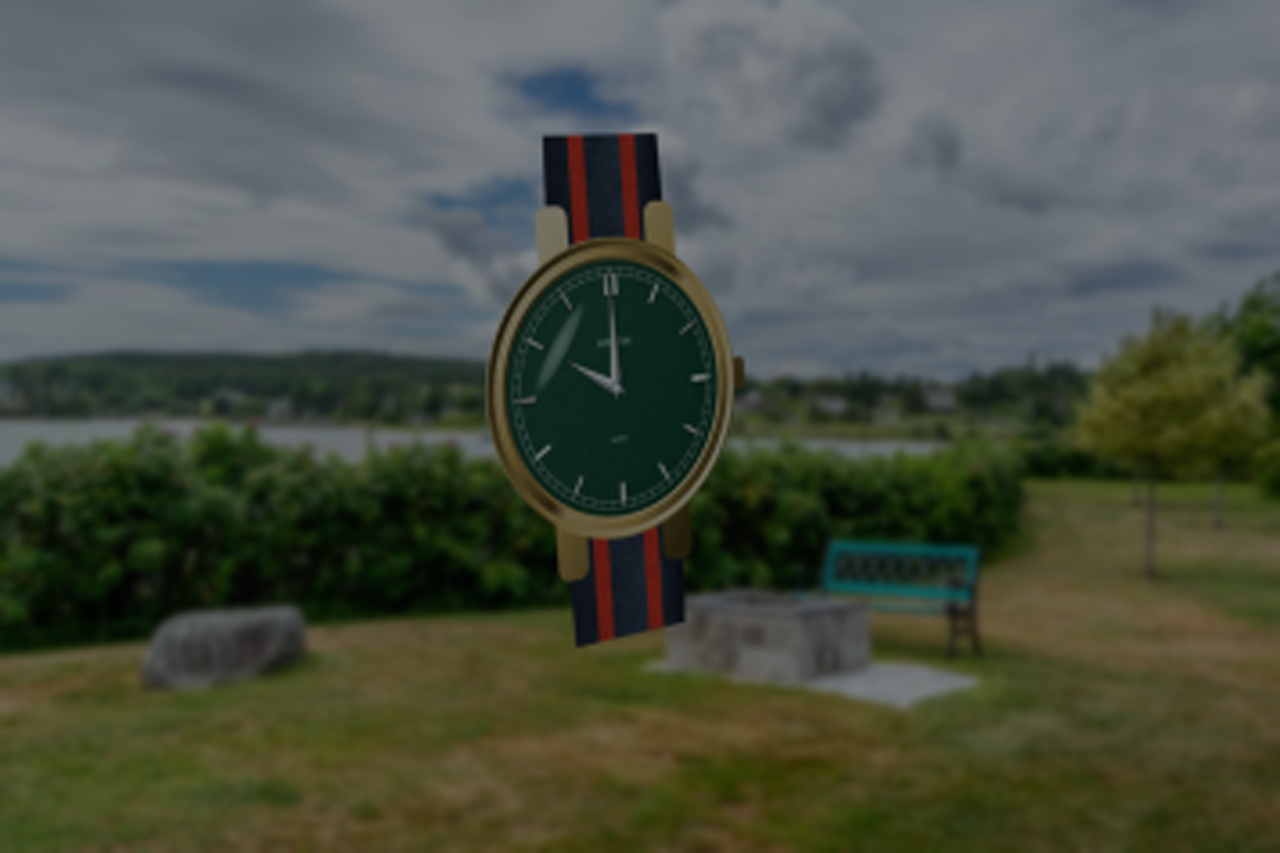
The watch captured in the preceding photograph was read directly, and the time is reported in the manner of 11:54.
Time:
10:00
